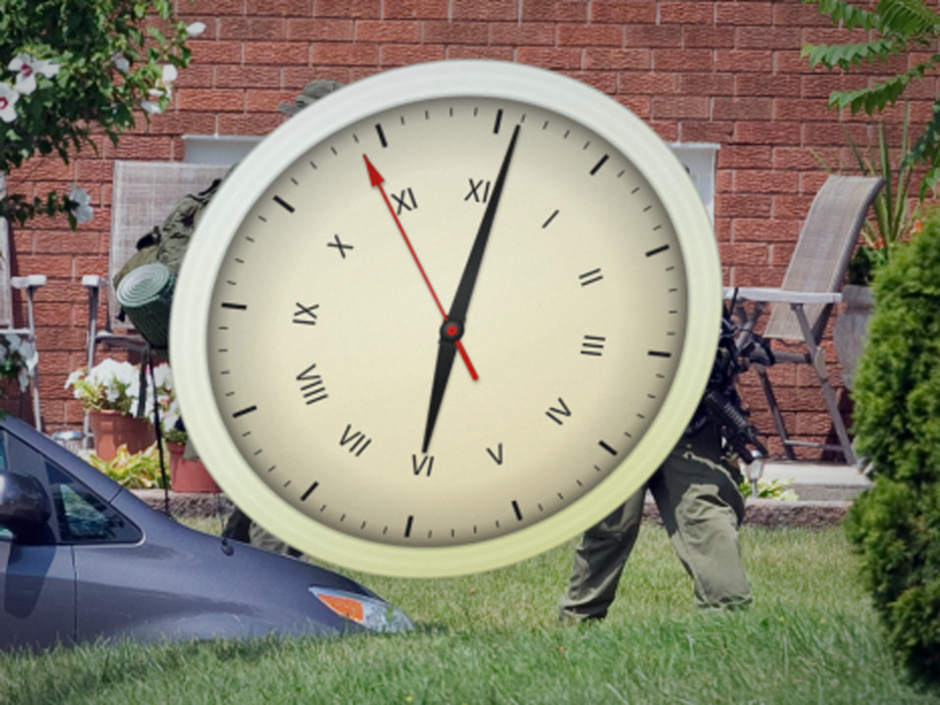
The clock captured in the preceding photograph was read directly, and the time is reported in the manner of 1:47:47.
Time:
6:00:54
